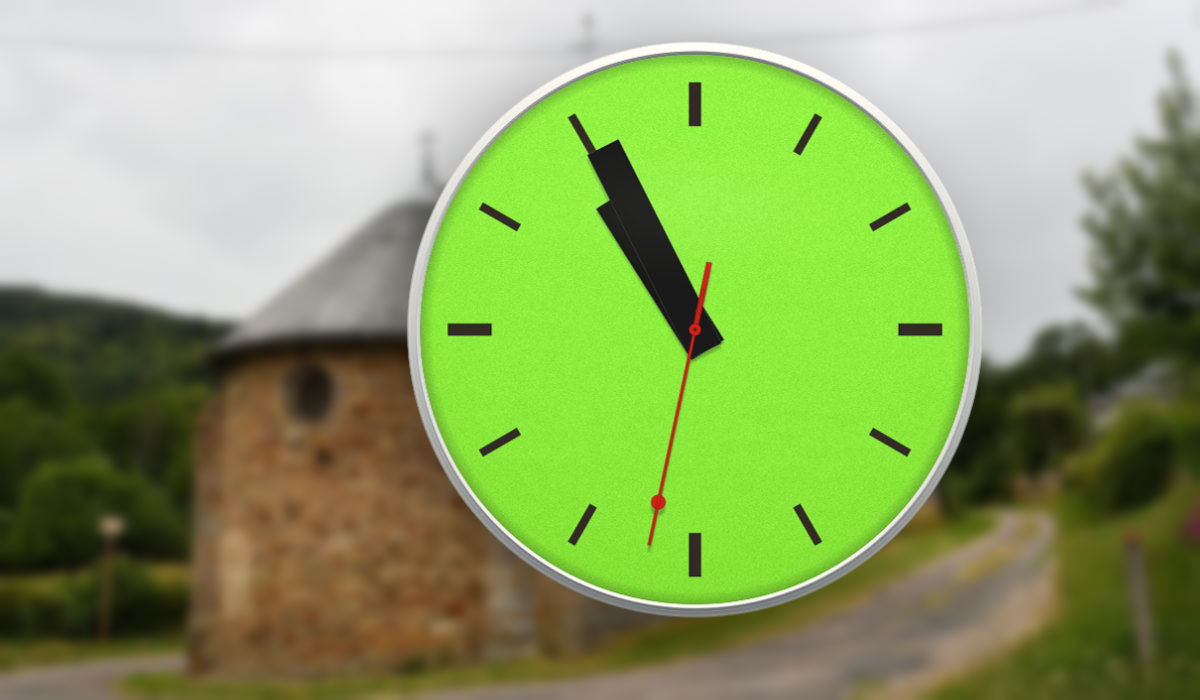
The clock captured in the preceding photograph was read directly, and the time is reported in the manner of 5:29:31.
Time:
10:55:32
